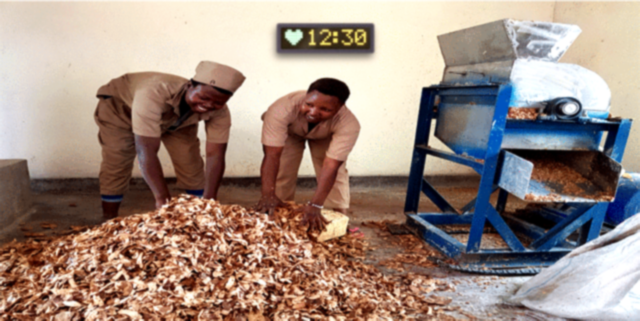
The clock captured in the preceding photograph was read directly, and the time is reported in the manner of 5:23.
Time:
12:30
